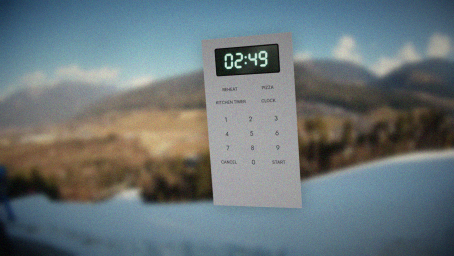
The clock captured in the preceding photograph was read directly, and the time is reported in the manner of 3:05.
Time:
2:49
